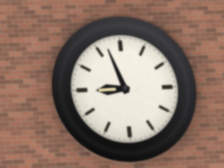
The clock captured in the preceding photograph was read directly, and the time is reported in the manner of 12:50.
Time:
8:57
